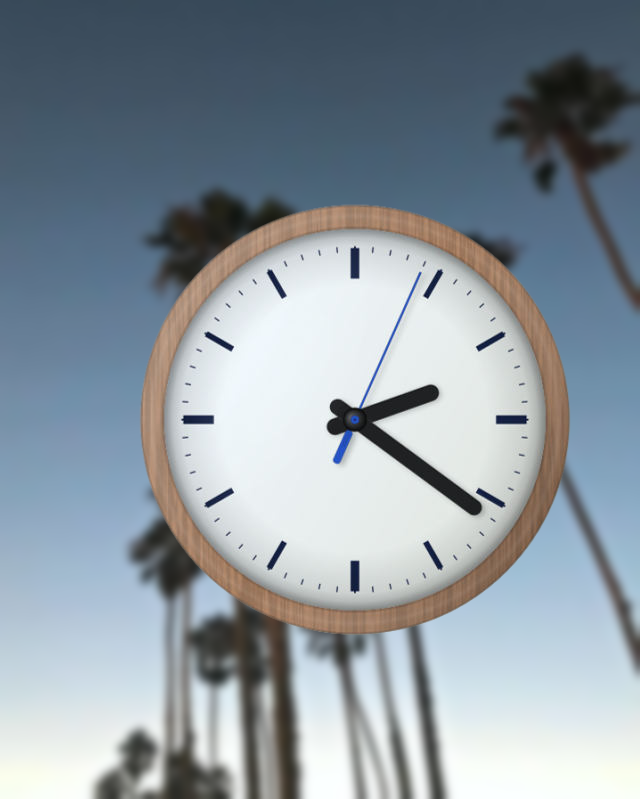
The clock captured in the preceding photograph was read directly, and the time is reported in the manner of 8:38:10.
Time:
2:21:04
